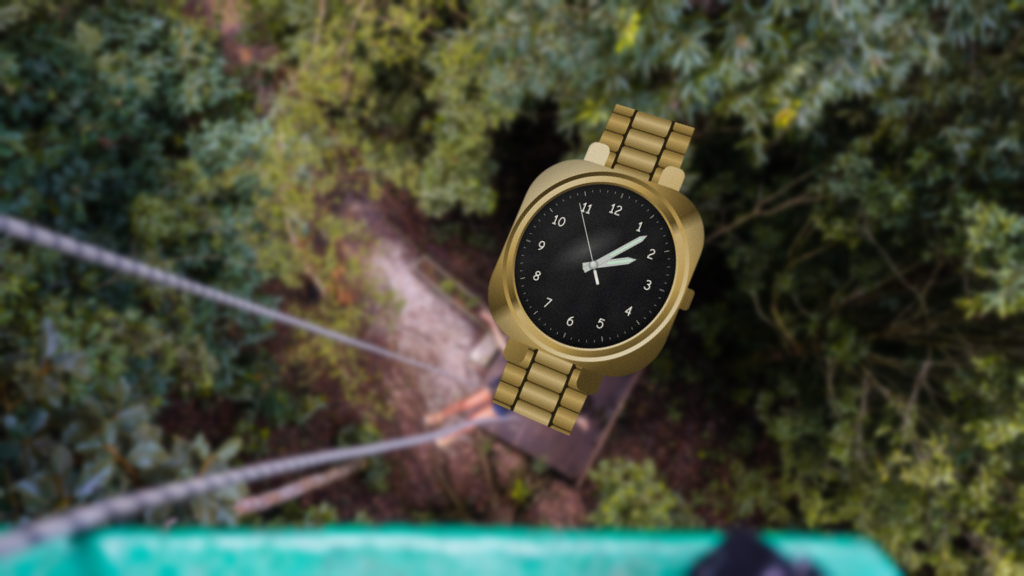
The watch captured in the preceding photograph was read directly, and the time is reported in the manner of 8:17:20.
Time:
2:06:54
